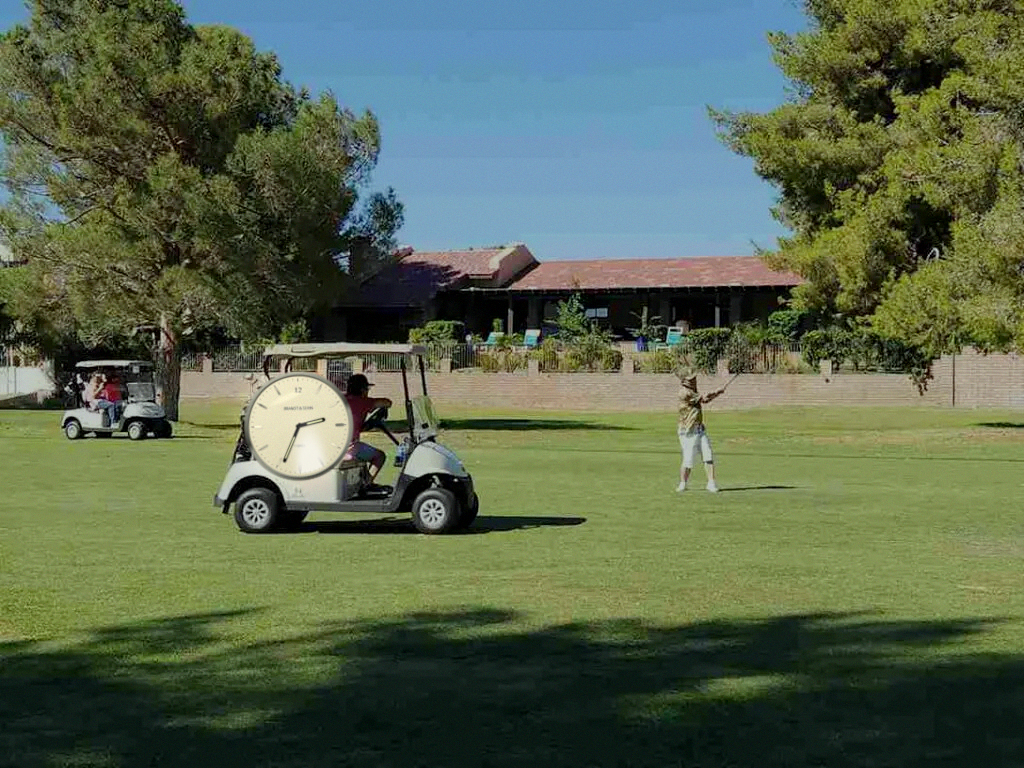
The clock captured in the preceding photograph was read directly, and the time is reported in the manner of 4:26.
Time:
2:34
